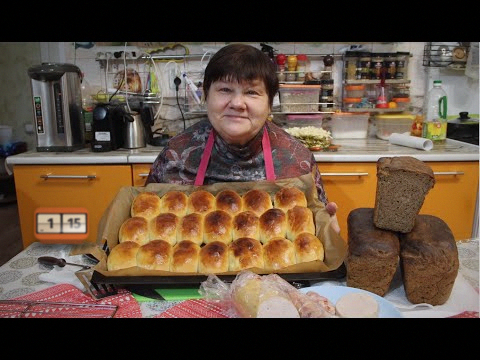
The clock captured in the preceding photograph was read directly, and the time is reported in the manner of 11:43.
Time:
1:15
